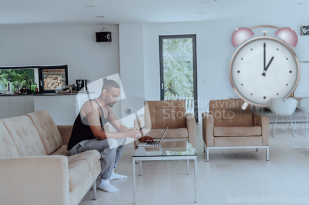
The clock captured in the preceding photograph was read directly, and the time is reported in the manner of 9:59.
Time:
1:00
